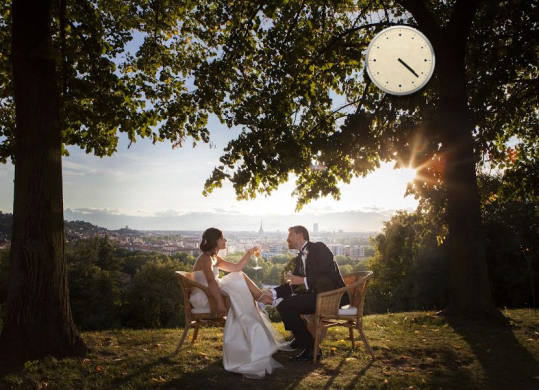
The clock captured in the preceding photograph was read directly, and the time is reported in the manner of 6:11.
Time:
4:22
